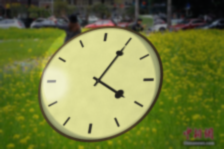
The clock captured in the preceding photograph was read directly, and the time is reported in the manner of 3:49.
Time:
4:05
